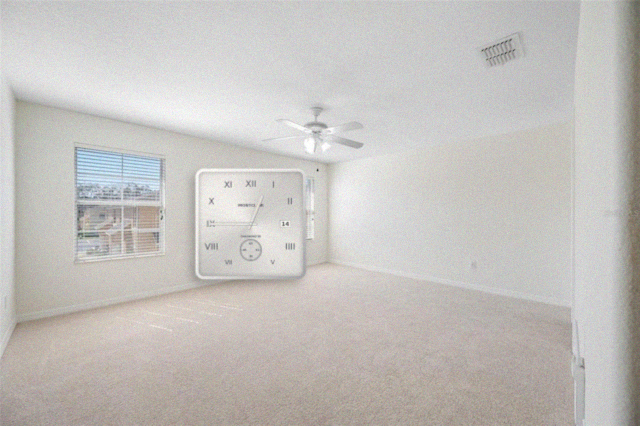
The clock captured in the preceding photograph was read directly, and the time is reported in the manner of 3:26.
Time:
12:45
